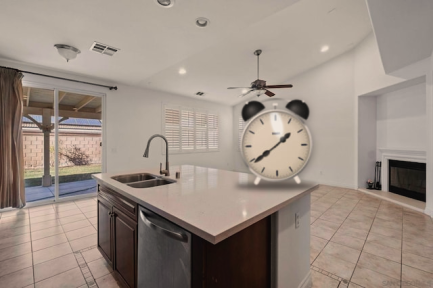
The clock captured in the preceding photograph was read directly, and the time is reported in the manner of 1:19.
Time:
1:39
